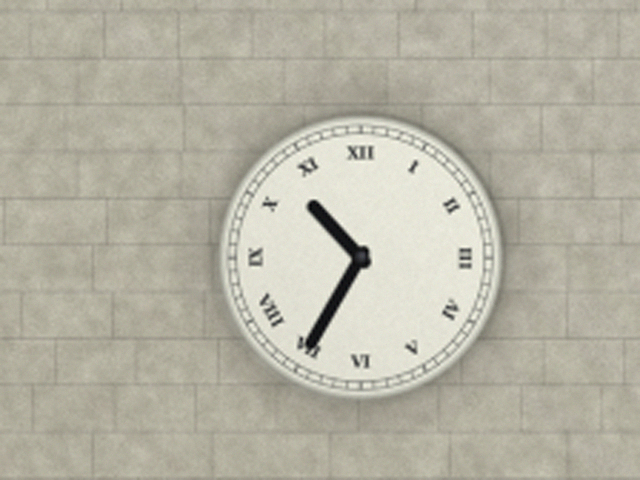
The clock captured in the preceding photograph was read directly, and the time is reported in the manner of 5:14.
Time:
10:35
